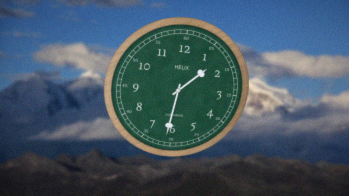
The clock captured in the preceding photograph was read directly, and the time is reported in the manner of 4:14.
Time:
1:31
